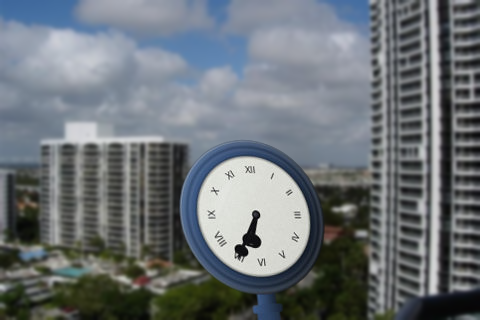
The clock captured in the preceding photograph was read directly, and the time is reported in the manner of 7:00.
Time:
6:35
